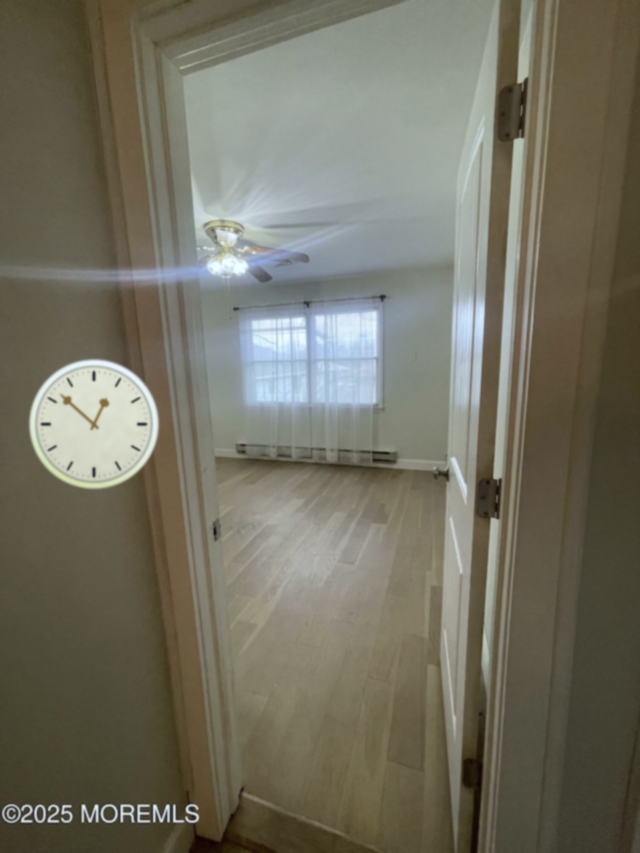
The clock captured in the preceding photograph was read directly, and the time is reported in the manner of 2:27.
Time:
12:52
